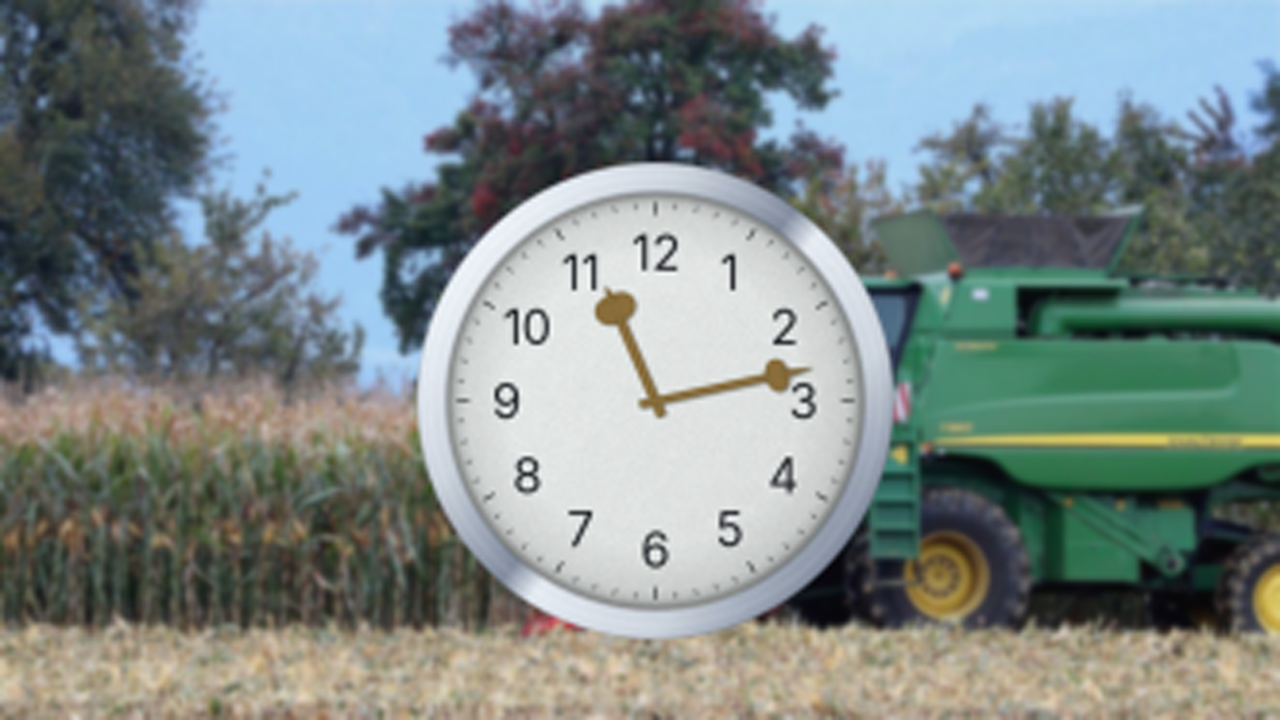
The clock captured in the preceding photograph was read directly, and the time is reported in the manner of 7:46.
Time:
11:13
